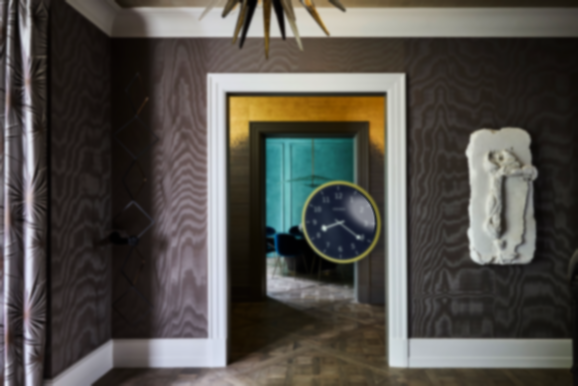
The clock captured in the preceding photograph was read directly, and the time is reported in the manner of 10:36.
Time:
8:21
